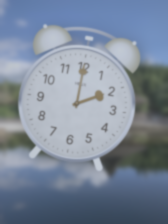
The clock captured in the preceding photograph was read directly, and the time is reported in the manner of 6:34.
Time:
2:00
